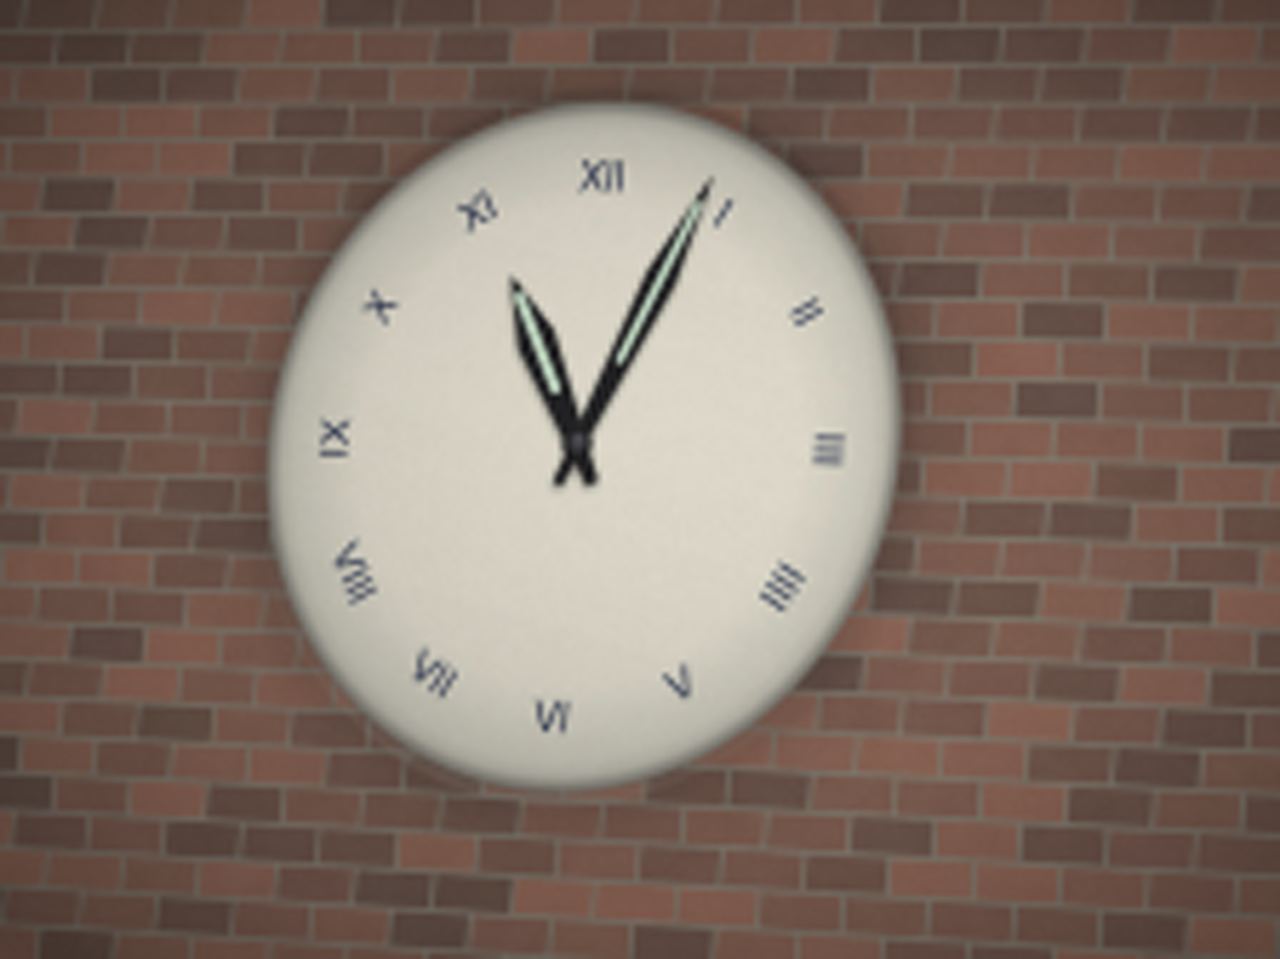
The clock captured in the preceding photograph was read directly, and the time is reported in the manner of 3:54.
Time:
11:04
